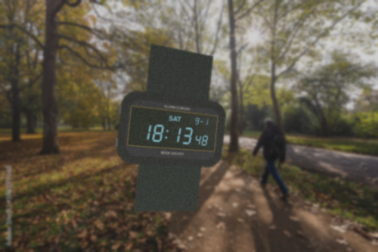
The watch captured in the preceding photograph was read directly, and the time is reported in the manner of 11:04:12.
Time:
18:13:48
